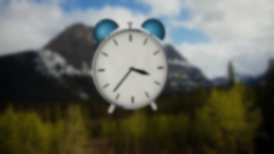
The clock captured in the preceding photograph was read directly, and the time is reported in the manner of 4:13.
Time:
3:37
